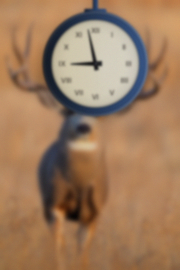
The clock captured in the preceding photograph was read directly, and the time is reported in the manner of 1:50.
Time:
8:58
